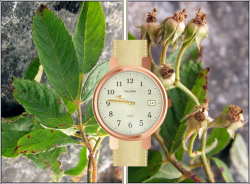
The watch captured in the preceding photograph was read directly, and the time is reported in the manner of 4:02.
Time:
9:46
